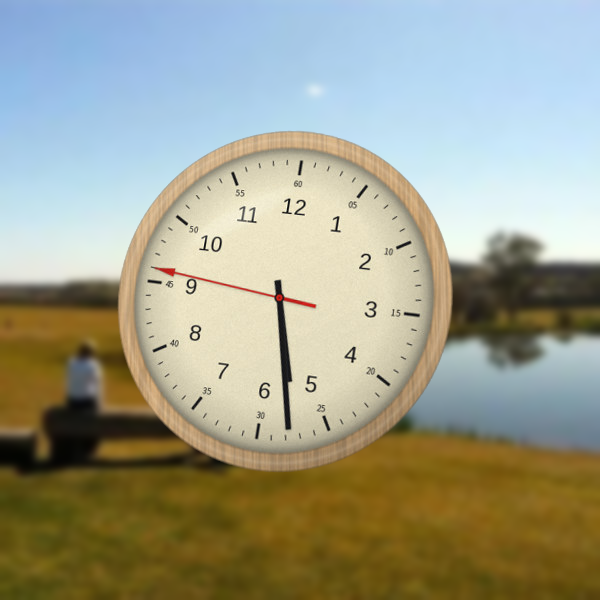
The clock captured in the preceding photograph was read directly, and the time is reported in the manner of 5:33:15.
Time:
5:27:46
